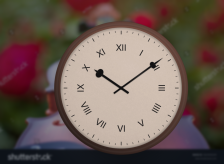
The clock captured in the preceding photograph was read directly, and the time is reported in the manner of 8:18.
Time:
10:09
